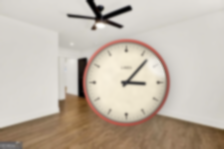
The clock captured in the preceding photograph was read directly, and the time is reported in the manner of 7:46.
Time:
3:07
